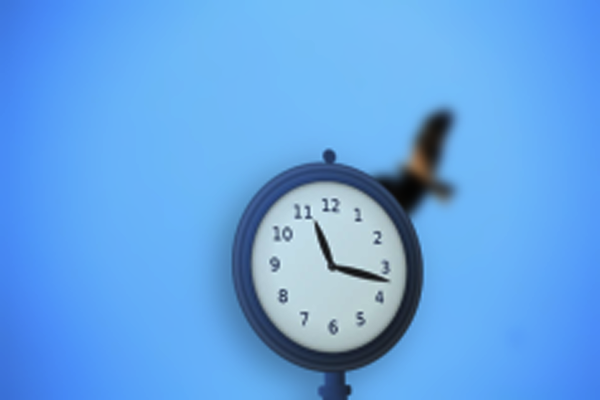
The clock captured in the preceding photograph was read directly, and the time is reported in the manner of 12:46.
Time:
11:17
